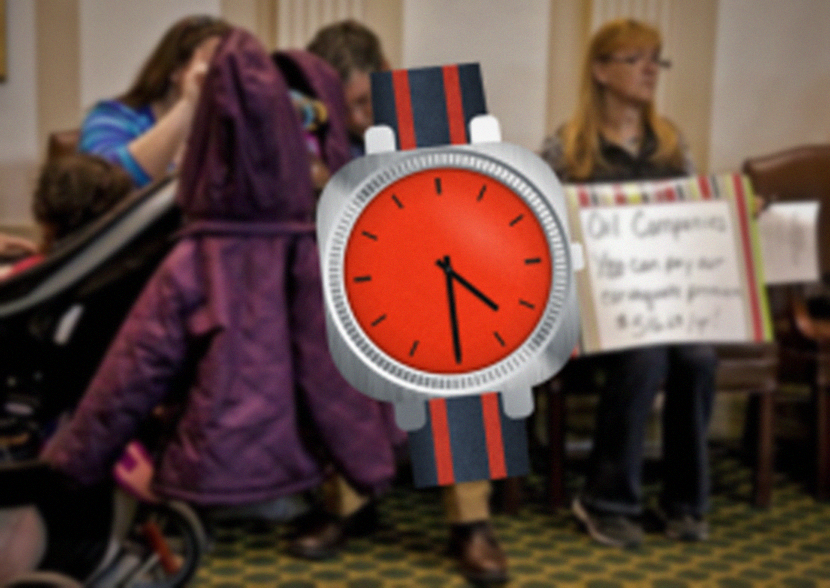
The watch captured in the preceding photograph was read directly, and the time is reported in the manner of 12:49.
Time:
4:30
